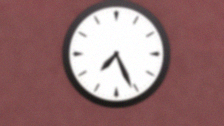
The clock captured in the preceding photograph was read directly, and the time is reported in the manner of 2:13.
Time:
7:26
